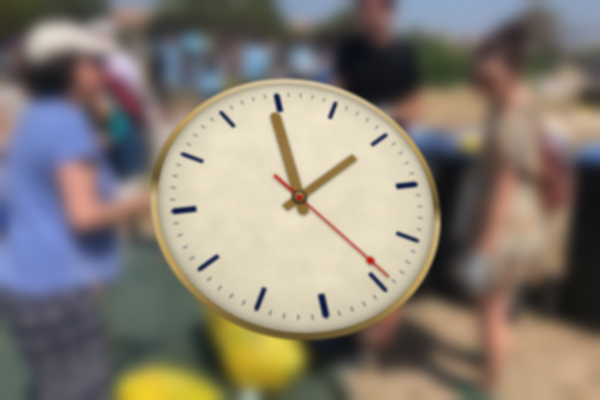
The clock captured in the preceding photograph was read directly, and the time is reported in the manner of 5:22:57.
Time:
1:59:24
